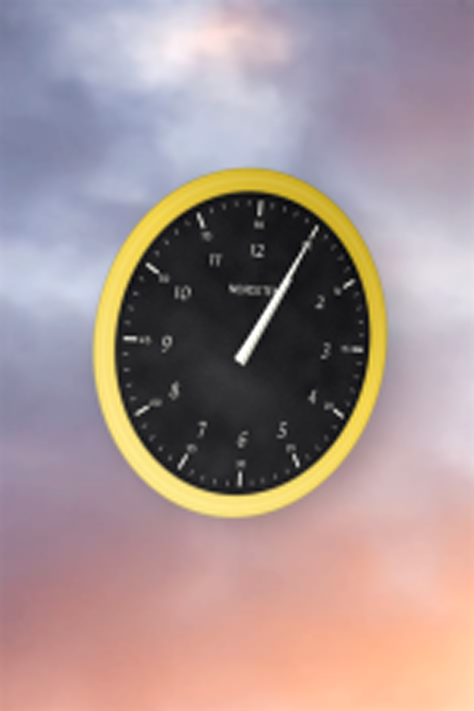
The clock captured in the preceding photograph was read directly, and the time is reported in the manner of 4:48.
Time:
1:05
